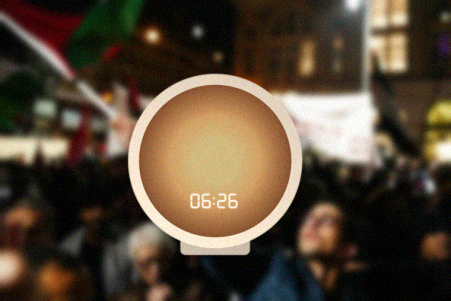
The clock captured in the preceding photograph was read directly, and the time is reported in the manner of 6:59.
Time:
6:26
